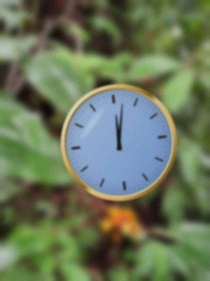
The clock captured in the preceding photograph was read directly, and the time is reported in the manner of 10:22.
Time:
12:02
